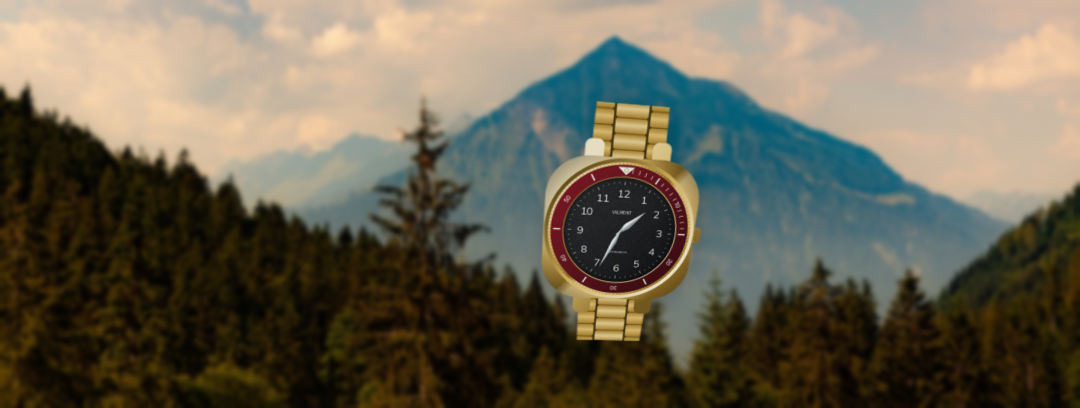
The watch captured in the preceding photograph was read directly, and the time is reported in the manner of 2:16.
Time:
1:34
